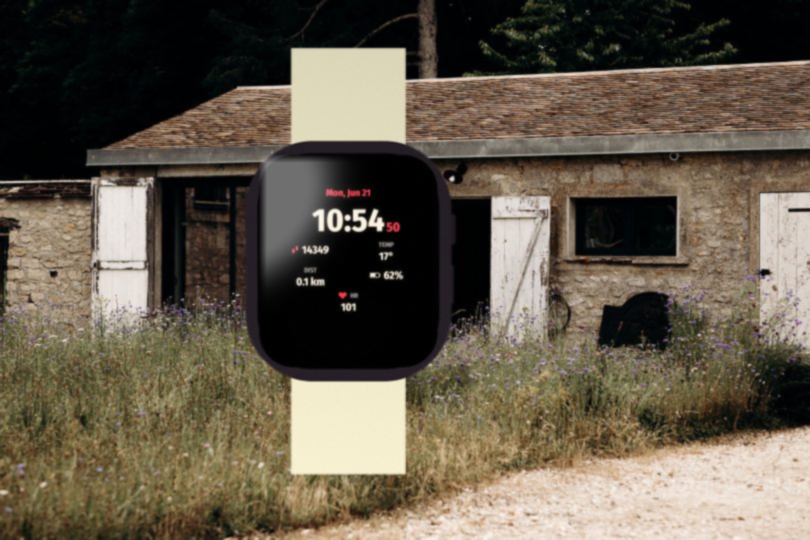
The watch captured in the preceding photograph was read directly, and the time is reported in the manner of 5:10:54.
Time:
10:54:50
